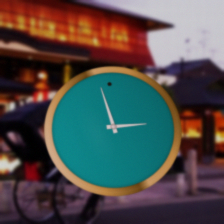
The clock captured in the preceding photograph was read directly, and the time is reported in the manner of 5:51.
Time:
2:58
